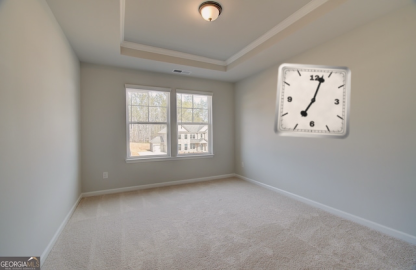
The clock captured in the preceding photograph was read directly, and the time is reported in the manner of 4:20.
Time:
7:03
